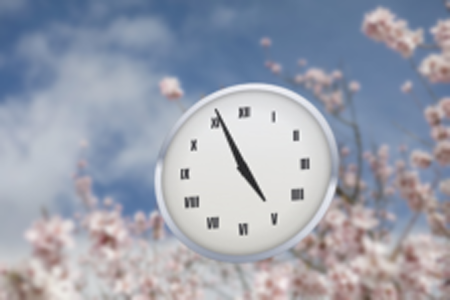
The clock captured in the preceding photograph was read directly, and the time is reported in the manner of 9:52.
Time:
4:56
